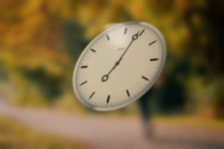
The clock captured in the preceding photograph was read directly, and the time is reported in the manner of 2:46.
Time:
7:04
